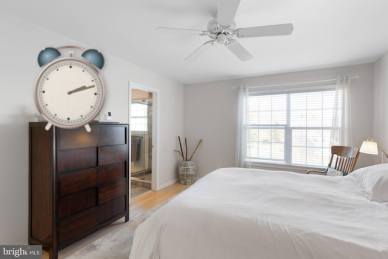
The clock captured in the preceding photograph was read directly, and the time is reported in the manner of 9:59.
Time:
2:12
